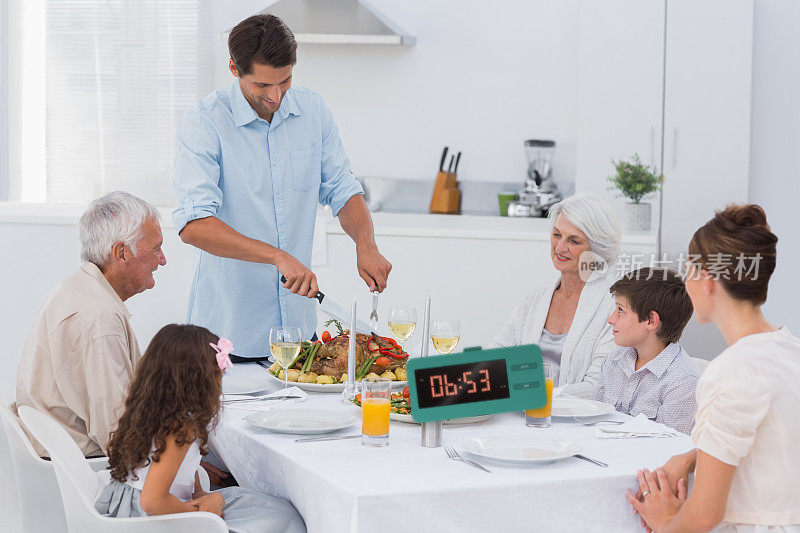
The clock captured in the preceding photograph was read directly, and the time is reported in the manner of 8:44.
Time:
6:53
